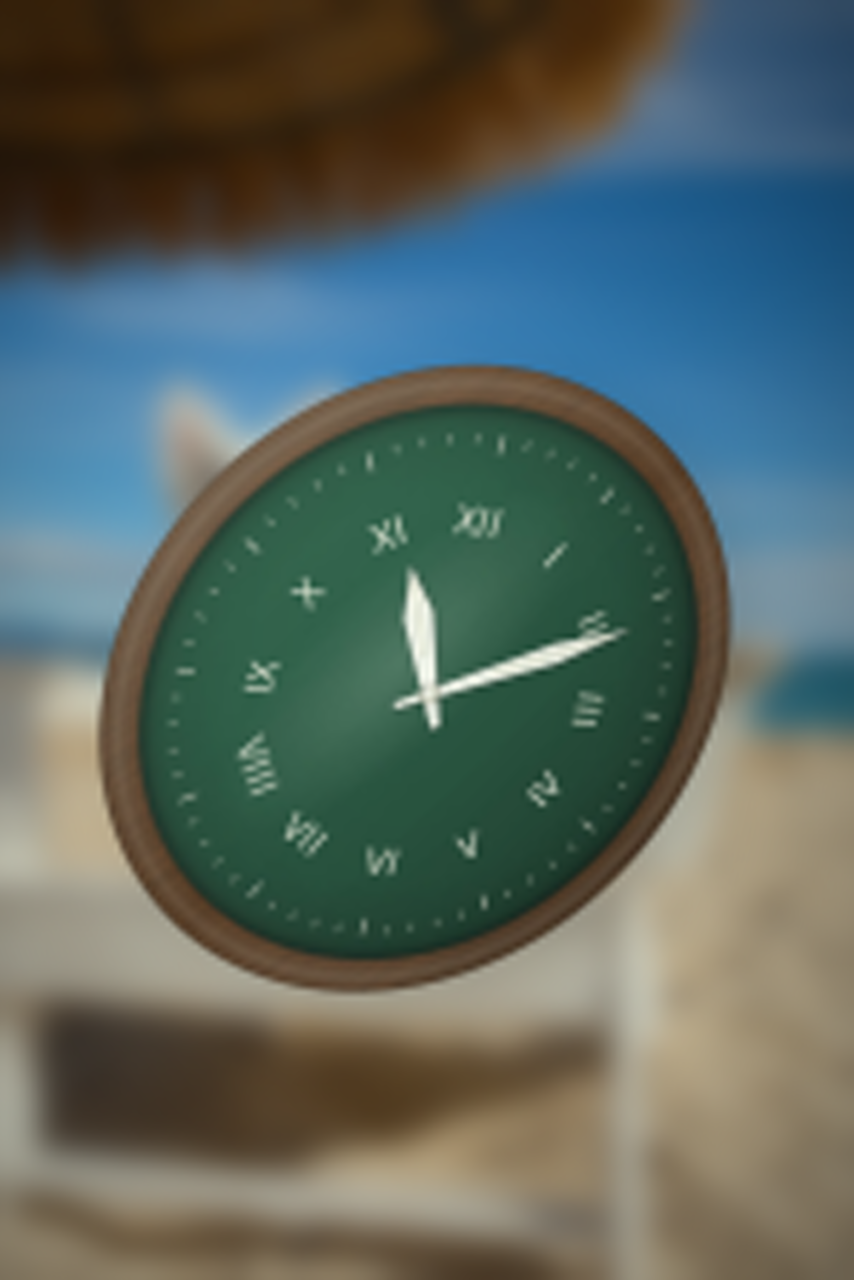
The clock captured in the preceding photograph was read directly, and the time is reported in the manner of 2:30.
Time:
11:11
